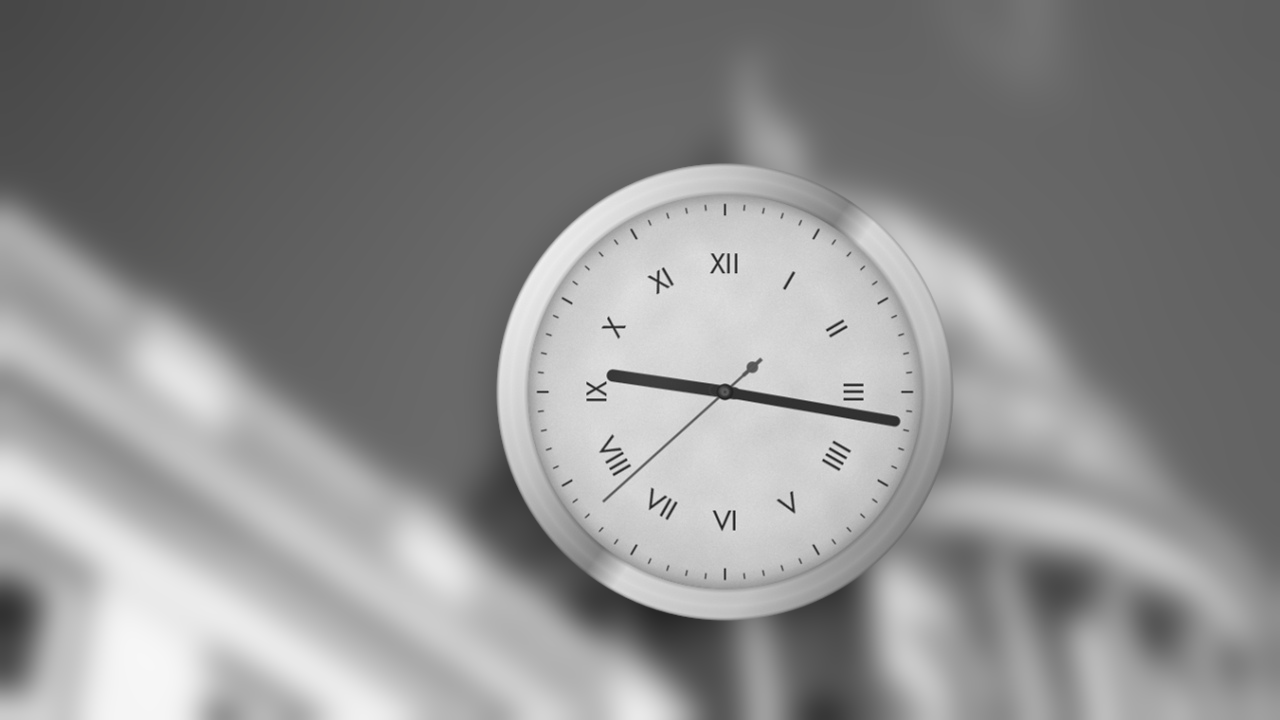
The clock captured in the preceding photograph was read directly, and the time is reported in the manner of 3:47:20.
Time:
9:16:38
